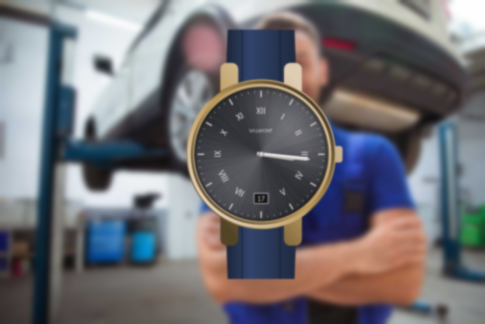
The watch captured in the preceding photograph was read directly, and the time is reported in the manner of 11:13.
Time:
3:16
